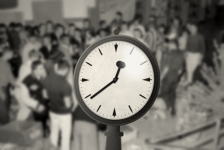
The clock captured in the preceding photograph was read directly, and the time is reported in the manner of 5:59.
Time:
12:39
